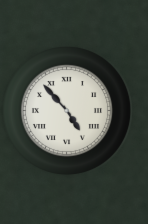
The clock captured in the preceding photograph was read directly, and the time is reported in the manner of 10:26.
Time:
4:53
